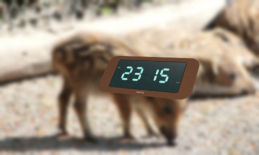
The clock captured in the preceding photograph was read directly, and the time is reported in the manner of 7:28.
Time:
23:15
